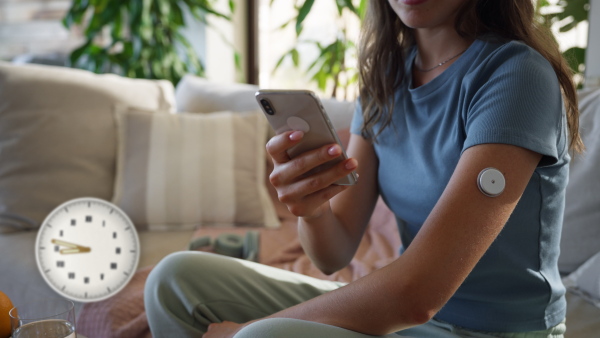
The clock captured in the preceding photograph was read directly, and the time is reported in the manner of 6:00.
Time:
8:47
